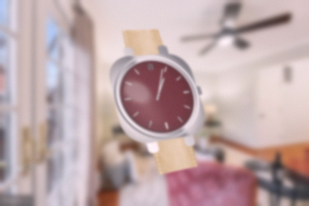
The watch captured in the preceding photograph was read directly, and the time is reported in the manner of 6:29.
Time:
1:04
